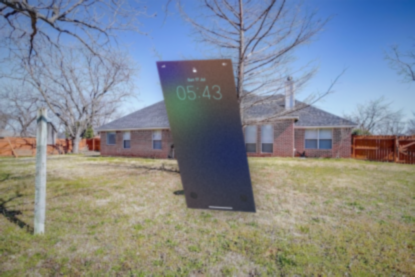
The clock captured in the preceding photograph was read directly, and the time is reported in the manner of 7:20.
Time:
5:43
